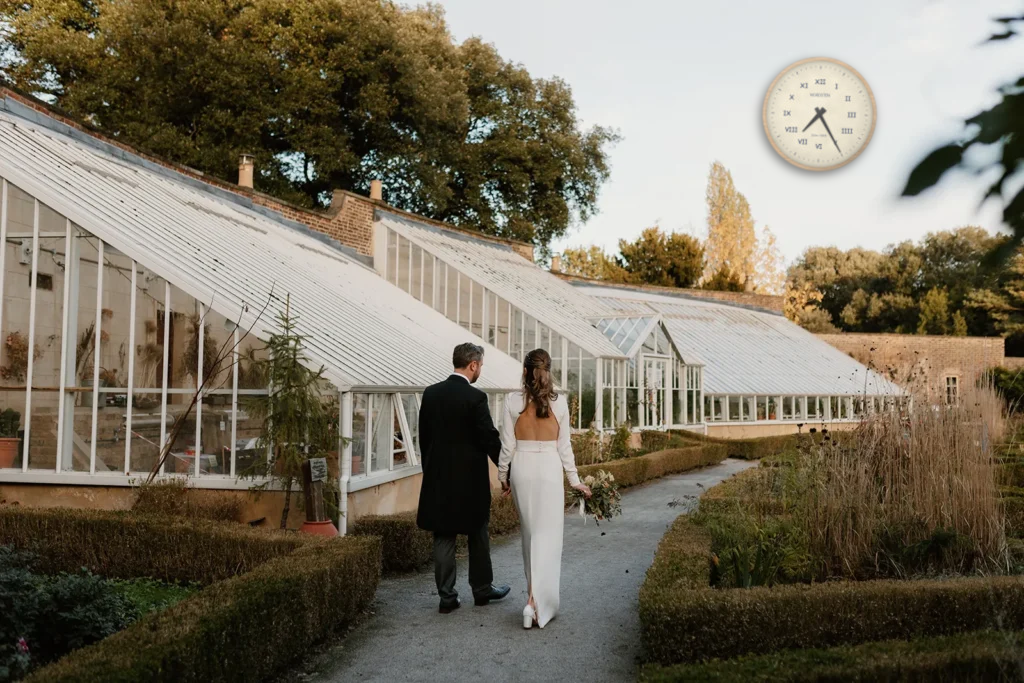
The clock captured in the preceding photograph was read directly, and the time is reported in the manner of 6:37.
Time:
7:25
